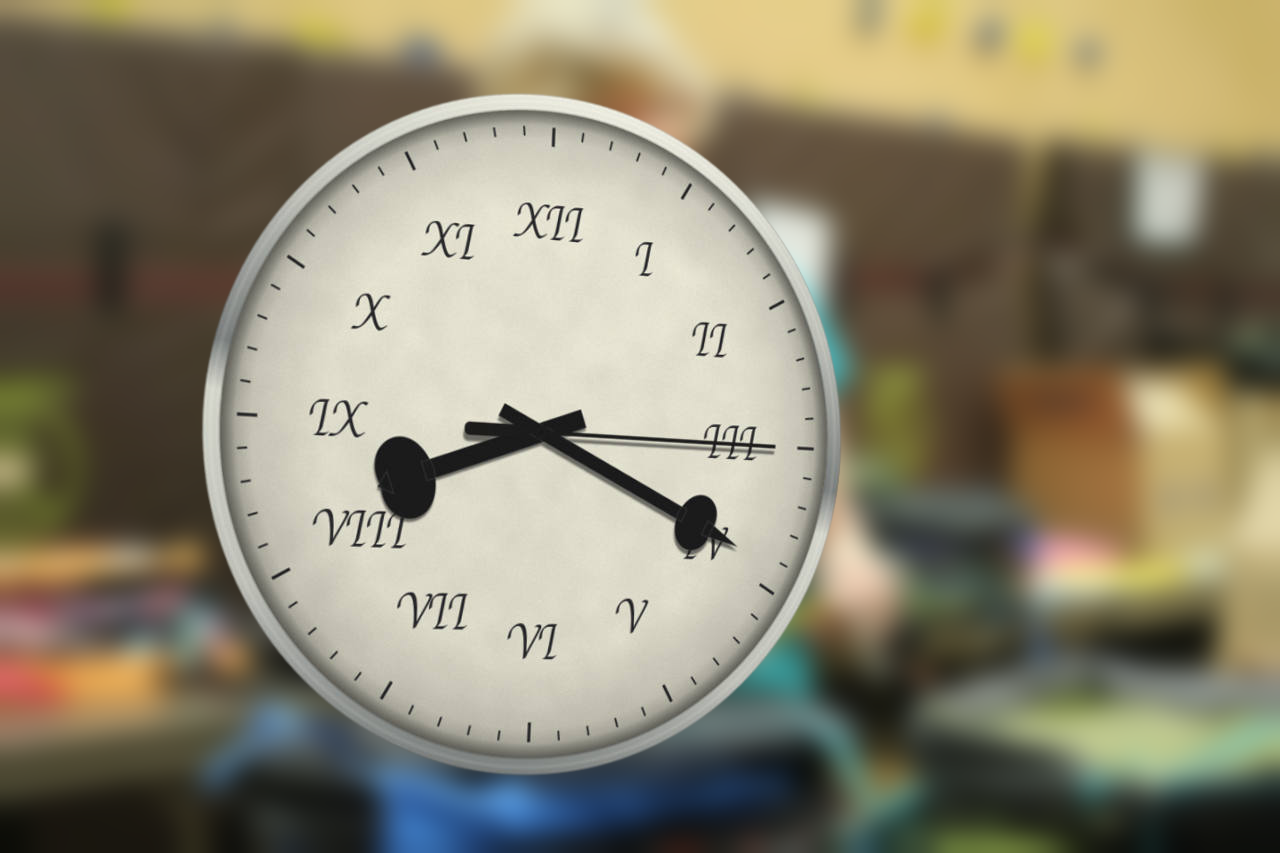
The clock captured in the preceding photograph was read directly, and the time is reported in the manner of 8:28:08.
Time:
8:19:15
